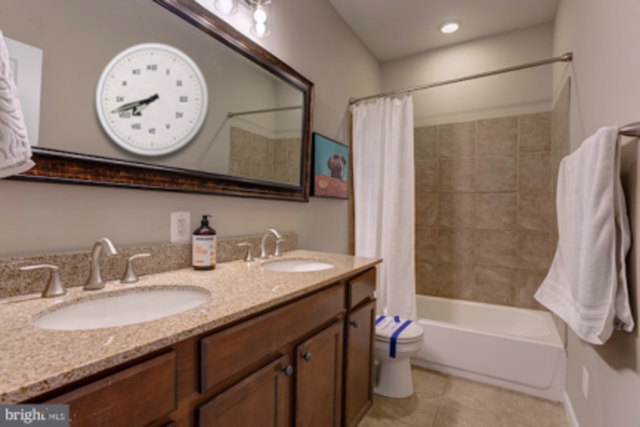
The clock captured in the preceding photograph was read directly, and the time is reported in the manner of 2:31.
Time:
7:42
